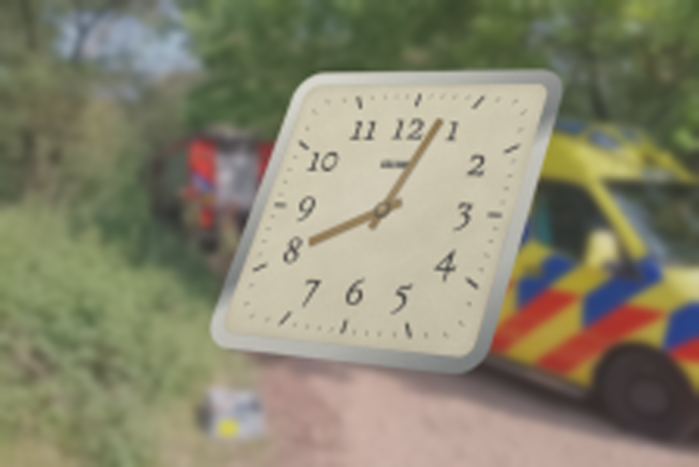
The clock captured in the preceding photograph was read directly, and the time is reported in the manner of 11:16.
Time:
8:03
